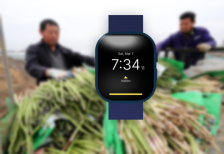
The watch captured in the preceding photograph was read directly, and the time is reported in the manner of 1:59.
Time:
7:34
